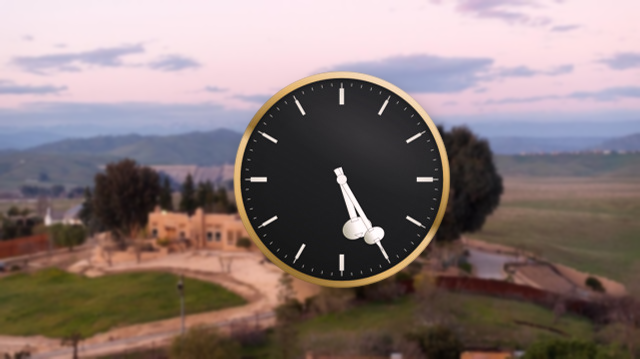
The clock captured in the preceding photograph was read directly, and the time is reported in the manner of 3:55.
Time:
5:25
